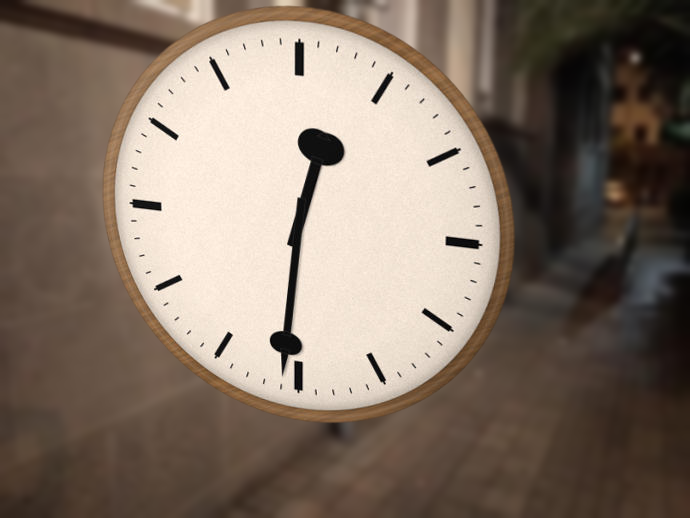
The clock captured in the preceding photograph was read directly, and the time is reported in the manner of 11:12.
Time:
12:31
